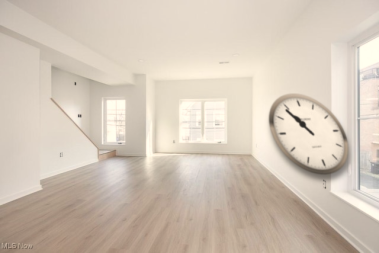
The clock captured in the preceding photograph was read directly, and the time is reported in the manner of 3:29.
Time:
10:54
